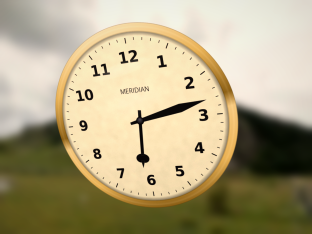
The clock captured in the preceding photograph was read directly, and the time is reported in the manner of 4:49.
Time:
6:13
